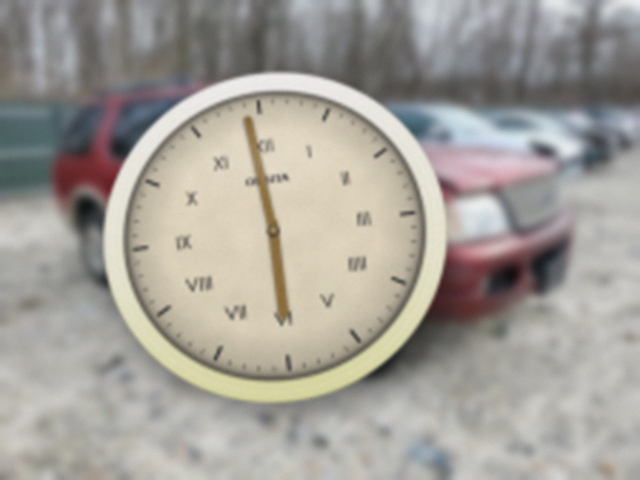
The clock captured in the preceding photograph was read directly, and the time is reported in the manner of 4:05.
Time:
5:59
